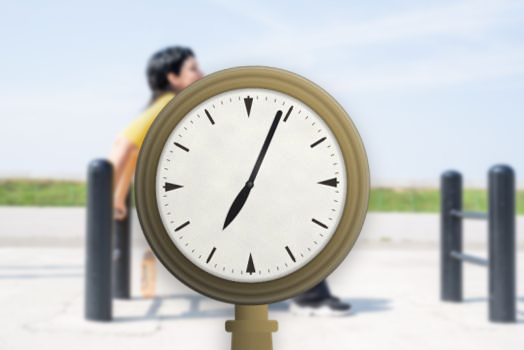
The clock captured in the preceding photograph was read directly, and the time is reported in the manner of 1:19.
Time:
7:04
